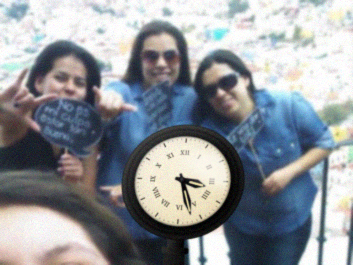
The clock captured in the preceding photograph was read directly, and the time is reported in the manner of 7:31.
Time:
3:27
